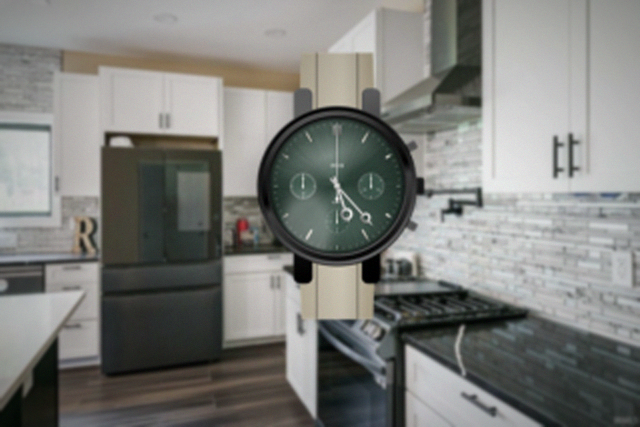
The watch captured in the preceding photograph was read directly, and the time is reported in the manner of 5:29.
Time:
5:23
